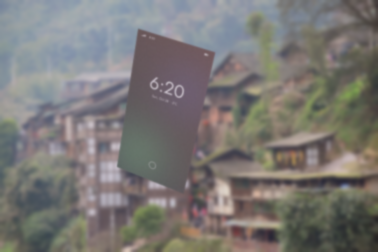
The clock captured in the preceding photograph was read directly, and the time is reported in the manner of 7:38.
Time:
6:20
